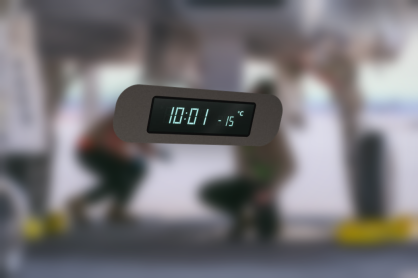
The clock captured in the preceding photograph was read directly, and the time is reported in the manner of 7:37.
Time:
10:01
